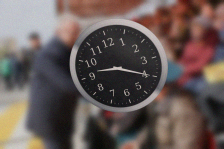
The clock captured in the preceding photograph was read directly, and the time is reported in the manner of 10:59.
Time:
9:20
